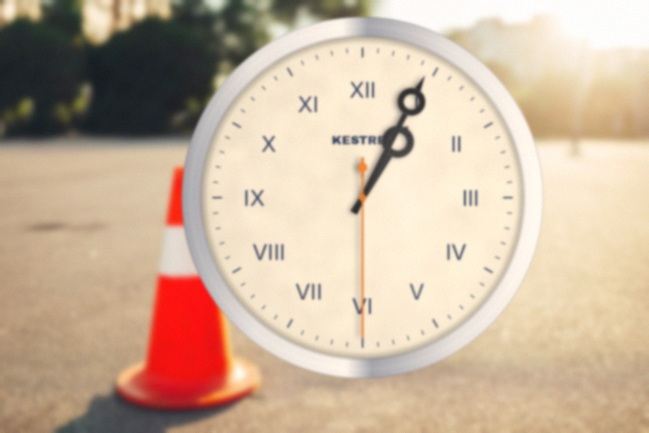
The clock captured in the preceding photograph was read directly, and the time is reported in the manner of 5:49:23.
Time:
1:04:30
